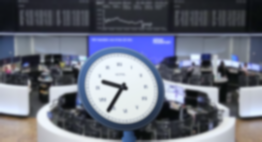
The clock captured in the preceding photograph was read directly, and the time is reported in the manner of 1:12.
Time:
9:36
